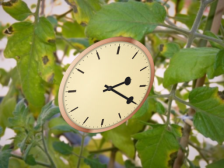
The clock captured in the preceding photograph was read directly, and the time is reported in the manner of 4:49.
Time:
2:20
